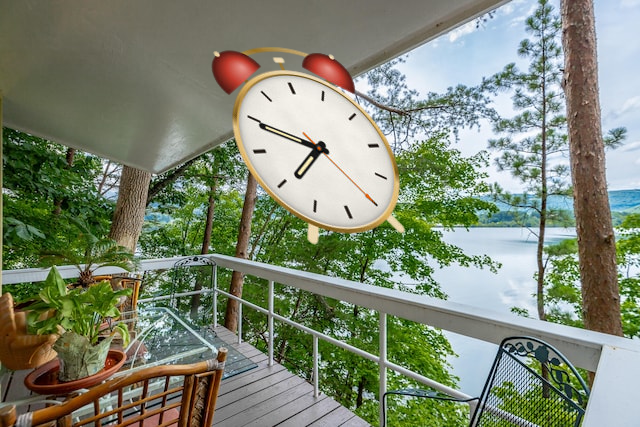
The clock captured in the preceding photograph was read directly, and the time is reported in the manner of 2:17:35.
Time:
7:49:25
